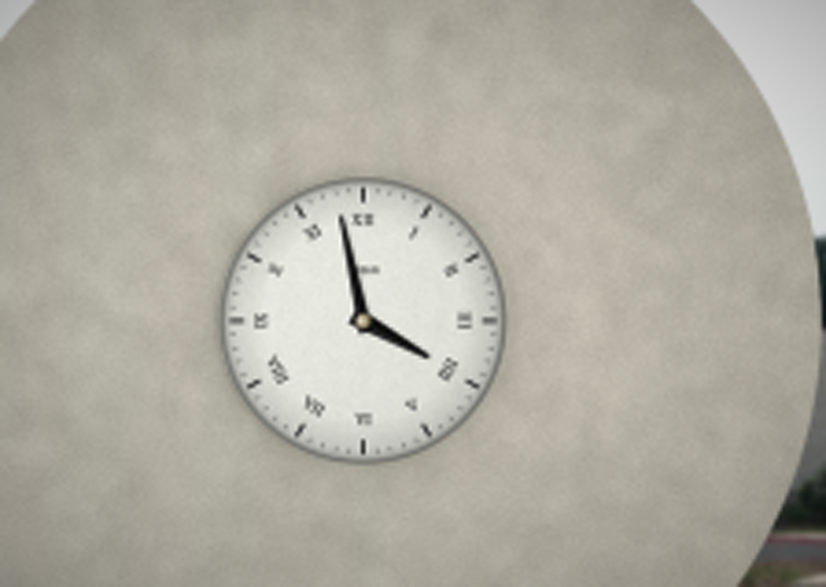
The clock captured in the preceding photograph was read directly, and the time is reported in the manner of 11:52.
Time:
3:58
